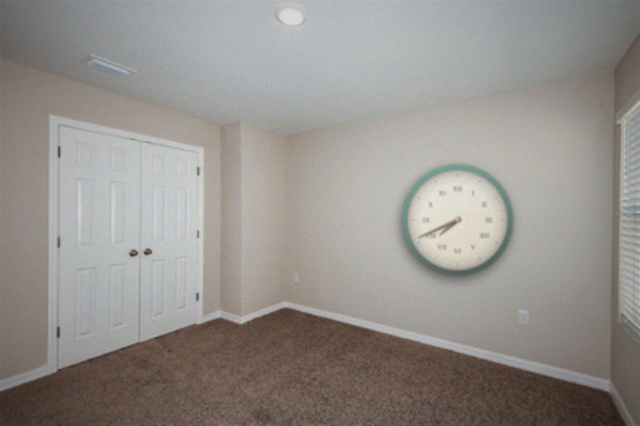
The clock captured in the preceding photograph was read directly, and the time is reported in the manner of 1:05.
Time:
7:41
